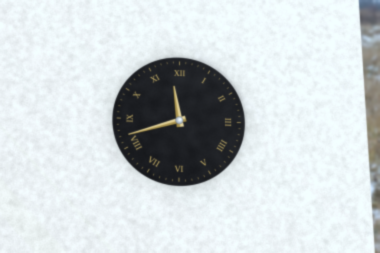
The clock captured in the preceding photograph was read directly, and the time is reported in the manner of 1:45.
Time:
11:42
